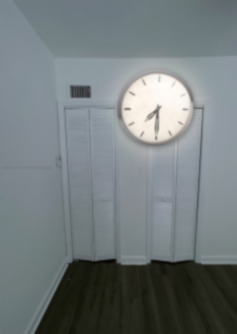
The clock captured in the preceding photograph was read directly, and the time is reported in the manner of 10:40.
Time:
7:30
